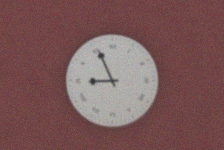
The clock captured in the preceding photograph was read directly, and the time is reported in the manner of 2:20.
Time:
8:56
